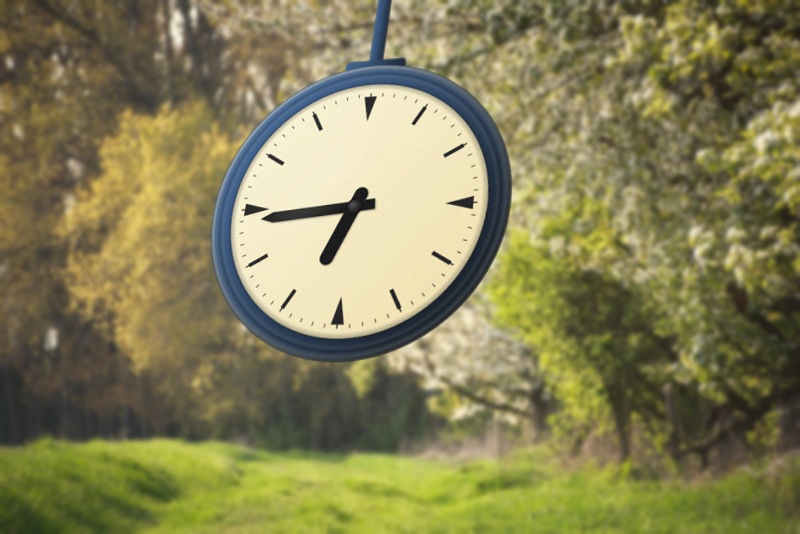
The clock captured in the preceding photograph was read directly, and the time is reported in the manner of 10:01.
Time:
6:44
